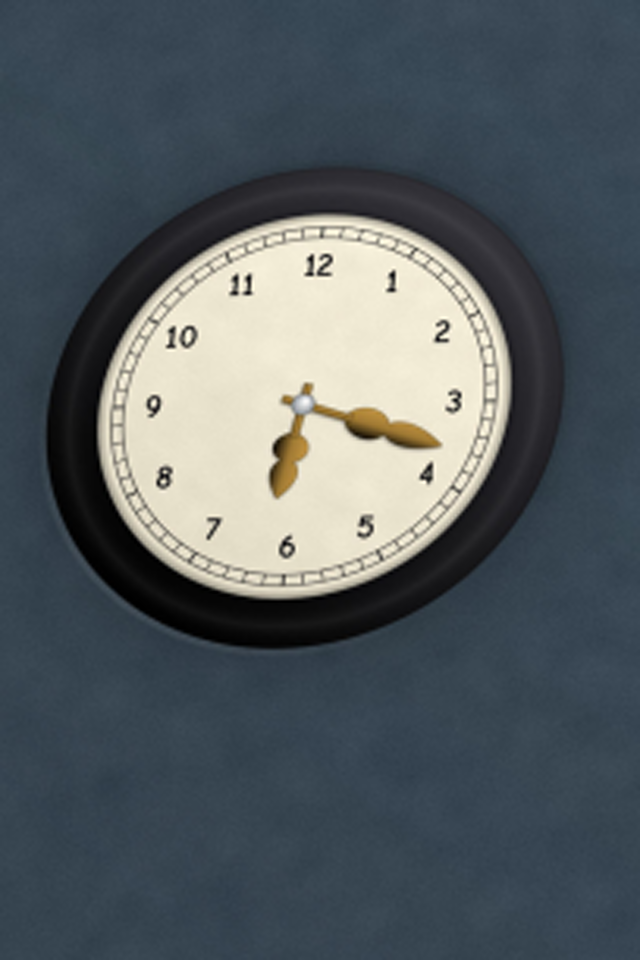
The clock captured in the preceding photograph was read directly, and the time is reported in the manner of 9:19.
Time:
6:18
